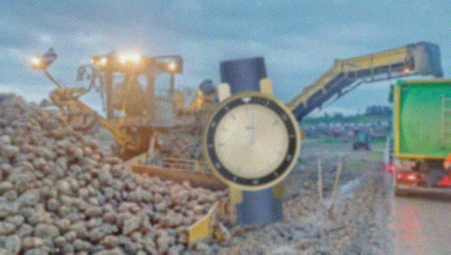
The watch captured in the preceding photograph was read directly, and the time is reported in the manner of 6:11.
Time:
10:01
